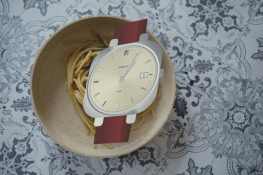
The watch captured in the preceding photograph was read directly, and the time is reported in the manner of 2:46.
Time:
1:04
